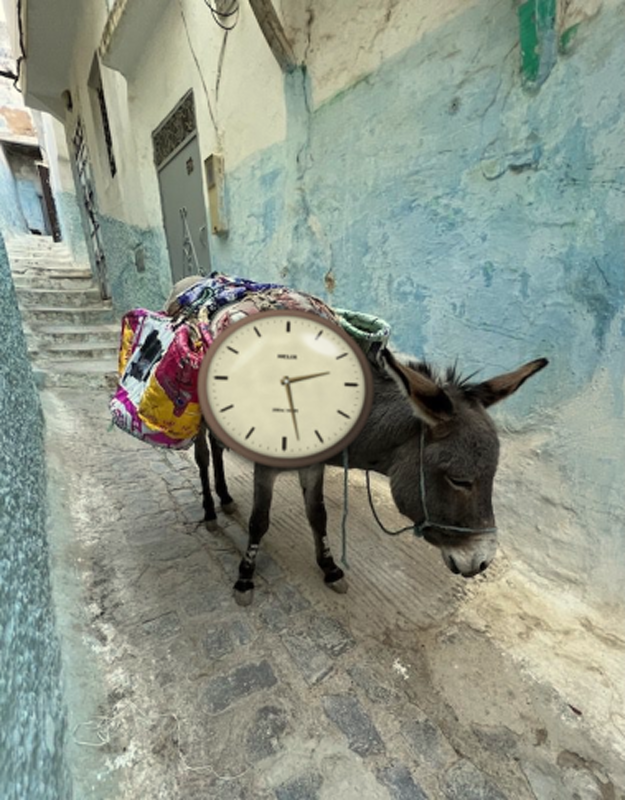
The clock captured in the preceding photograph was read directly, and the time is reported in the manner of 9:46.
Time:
2:28
